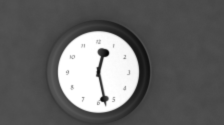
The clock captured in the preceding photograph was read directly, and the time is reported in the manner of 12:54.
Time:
12:28
